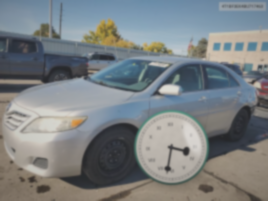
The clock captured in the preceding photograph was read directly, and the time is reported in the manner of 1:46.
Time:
3:32
